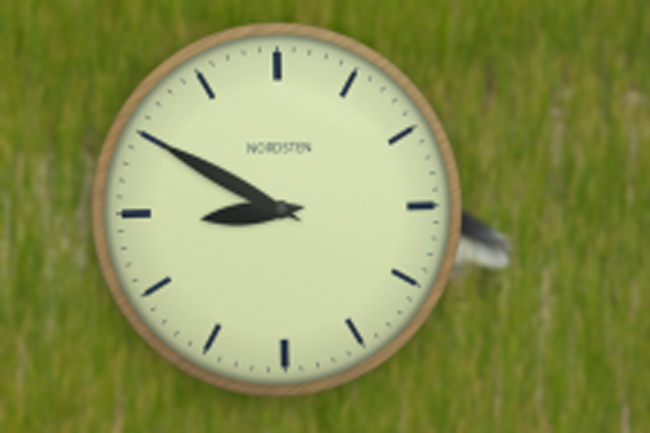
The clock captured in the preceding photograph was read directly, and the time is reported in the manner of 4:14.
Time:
8:50
